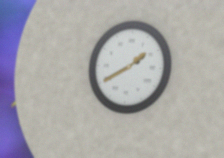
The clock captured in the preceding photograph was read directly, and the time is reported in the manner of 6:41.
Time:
1:40
